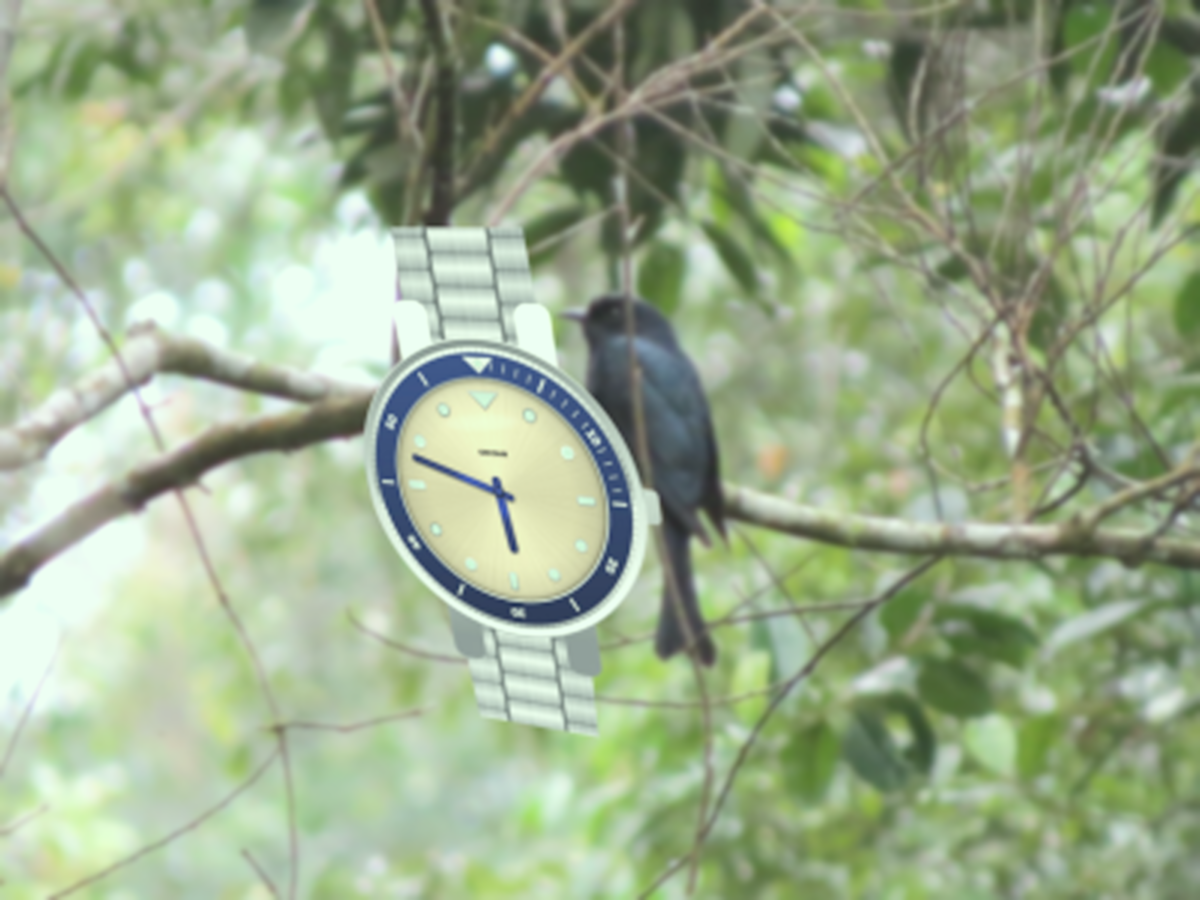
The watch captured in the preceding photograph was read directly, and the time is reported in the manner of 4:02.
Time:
5:48
